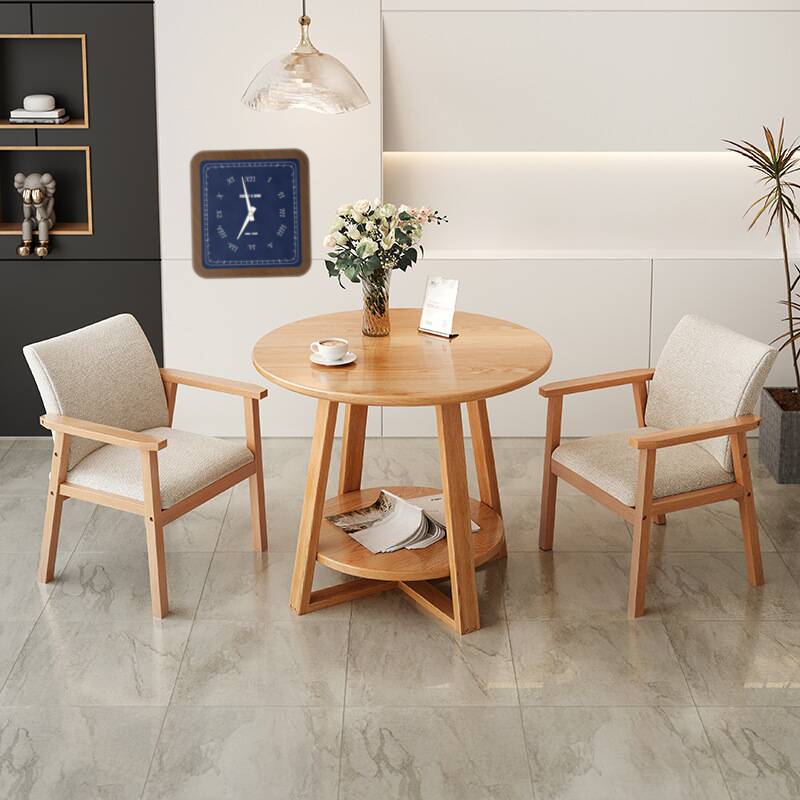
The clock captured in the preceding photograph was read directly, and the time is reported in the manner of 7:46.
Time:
6:58
